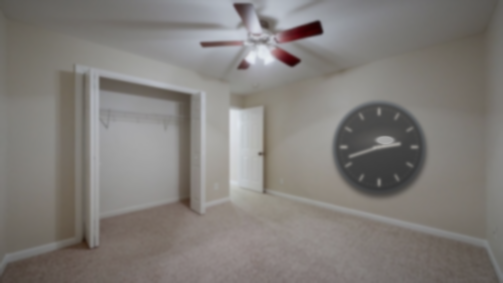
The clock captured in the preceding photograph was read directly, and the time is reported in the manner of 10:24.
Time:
2:42
